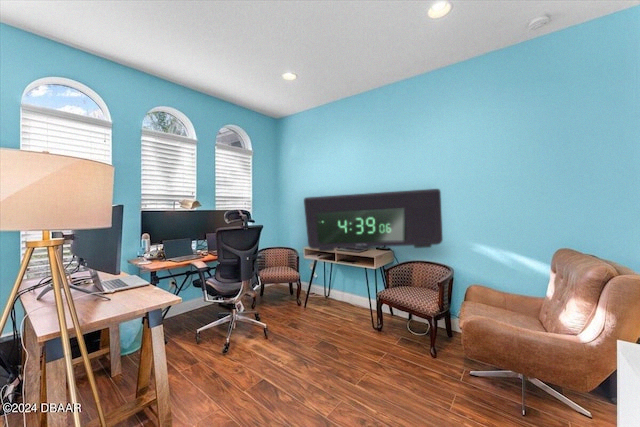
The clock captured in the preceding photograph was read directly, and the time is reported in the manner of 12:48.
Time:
4:39
